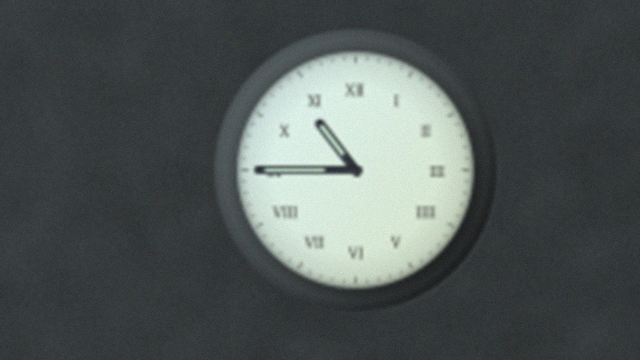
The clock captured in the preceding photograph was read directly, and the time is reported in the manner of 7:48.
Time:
10:45
